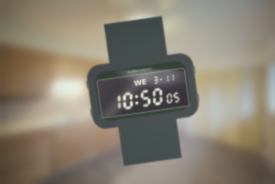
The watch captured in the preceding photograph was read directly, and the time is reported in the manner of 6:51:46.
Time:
10:50:05
